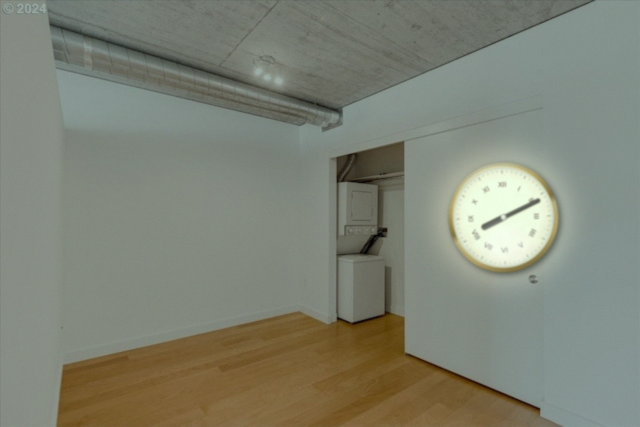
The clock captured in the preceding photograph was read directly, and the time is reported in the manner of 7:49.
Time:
8:11
